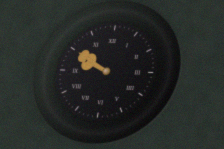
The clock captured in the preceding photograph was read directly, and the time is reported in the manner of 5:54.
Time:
9:50
